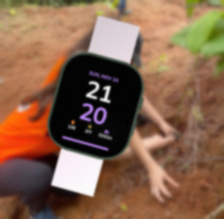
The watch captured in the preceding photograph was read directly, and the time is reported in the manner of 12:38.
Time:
21:20
